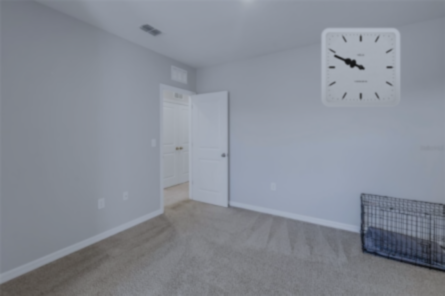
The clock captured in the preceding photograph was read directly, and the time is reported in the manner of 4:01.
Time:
9:49
